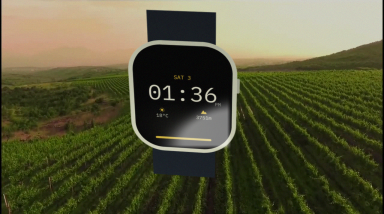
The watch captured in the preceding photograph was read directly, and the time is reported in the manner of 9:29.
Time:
1:36
